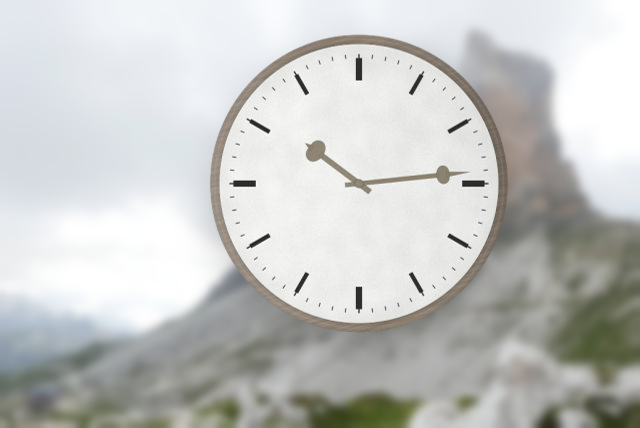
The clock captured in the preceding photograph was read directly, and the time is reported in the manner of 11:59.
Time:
10:14
